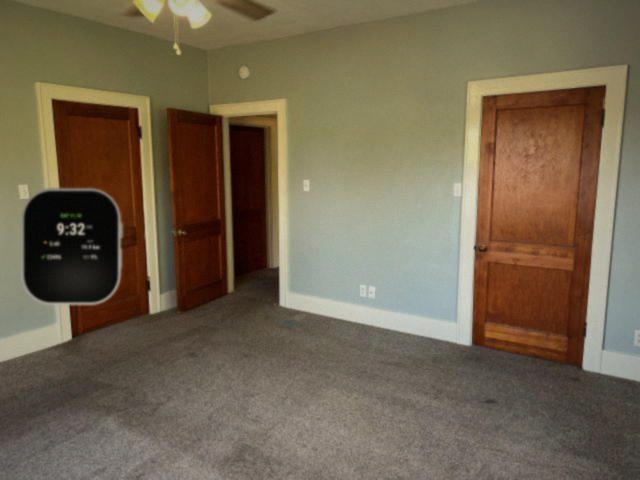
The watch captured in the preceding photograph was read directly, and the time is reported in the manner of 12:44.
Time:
9:32
